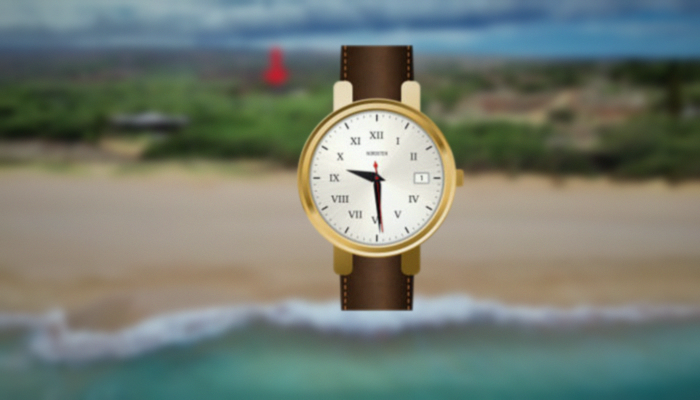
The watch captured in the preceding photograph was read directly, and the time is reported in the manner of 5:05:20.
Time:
9:29:29
